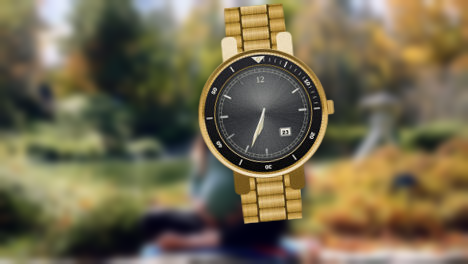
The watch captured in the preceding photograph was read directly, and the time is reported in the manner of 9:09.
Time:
6:34
